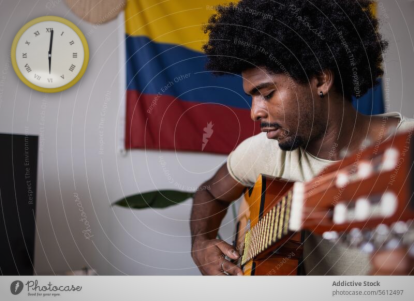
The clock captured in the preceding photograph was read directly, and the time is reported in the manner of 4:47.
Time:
6:01
